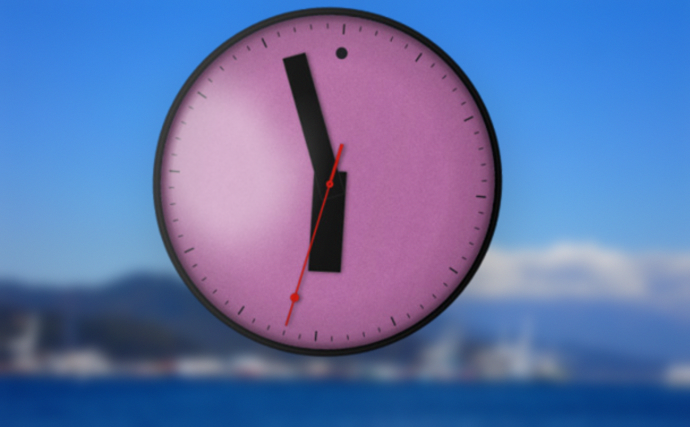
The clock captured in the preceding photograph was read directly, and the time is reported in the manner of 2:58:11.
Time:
5:56:32
